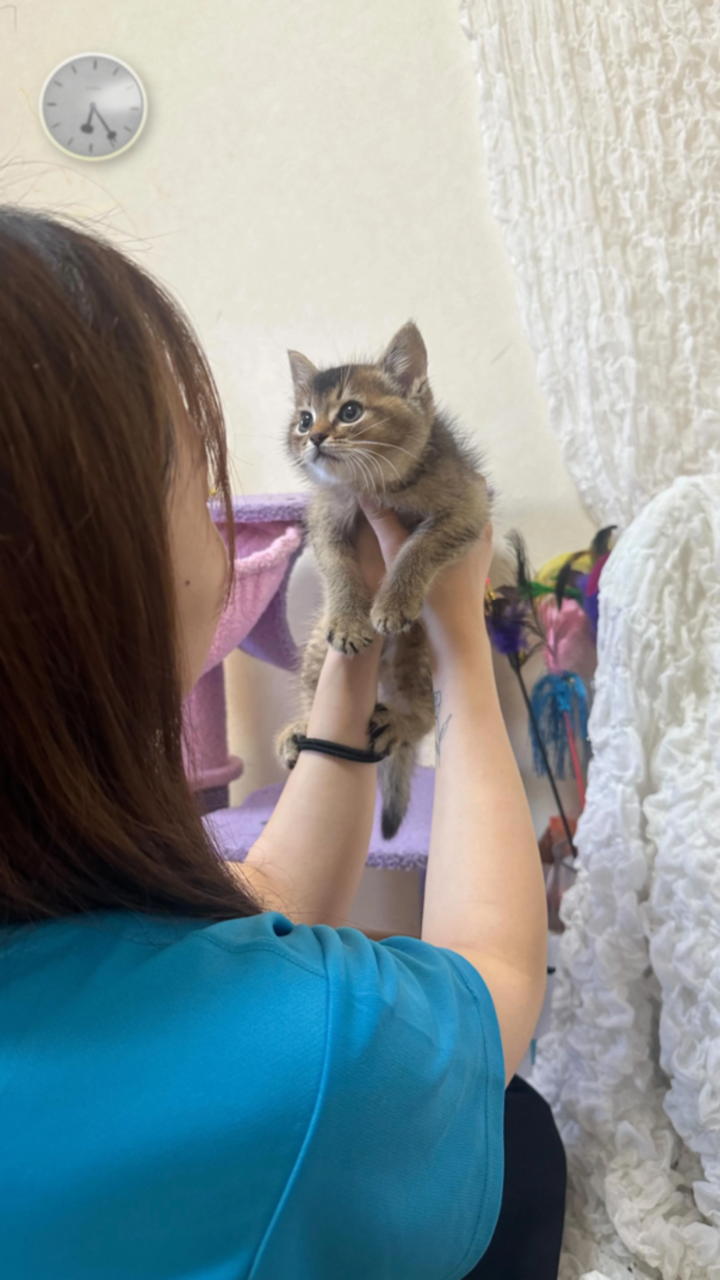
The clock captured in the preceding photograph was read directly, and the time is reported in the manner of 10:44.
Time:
6:24
